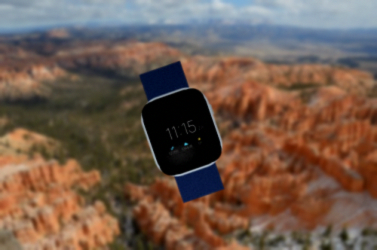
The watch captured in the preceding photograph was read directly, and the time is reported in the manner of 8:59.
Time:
11:15
